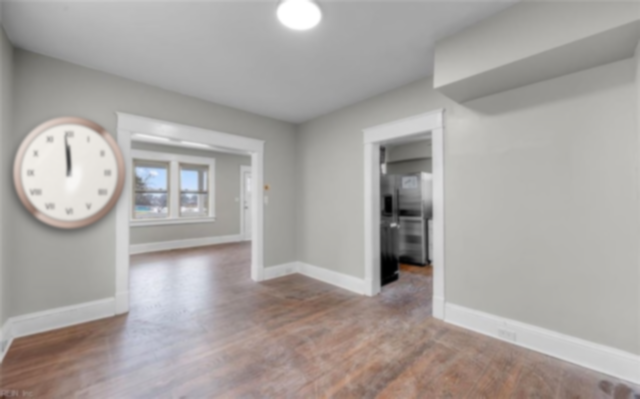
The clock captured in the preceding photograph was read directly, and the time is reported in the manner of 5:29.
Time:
11:59
